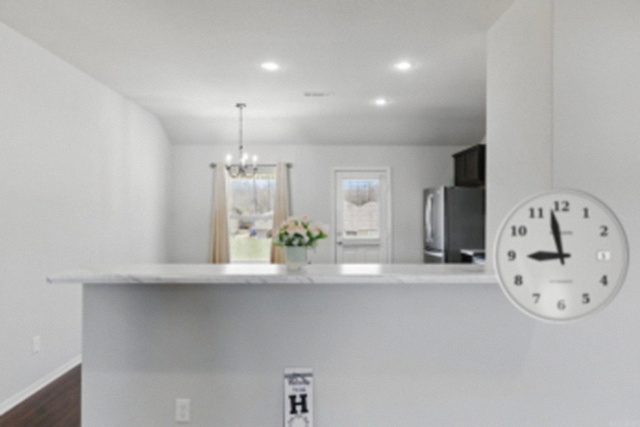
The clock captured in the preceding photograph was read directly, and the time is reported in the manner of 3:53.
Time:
8:58
